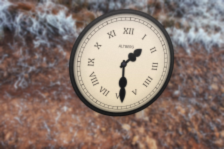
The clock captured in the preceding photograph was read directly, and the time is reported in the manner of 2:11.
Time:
1:29
